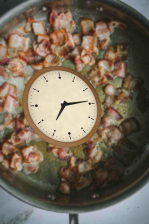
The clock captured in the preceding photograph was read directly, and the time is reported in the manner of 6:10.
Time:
7:14
